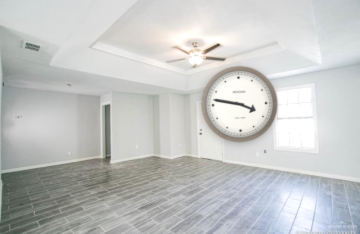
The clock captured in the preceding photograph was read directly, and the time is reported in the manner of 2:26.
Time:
3:47
